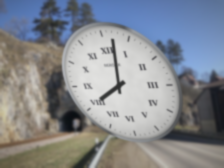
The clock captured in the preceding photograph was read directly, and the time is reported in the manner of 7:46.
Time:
8:02
